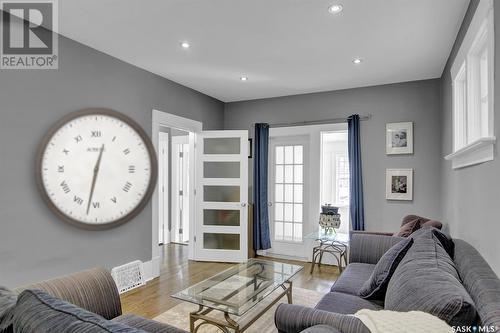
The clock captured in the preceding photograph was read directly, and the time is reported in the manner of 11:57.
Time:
12:32
